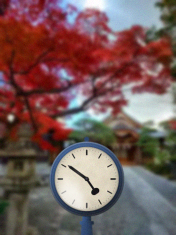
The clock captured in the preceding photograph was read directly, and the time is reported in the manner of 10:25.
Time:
4:51
